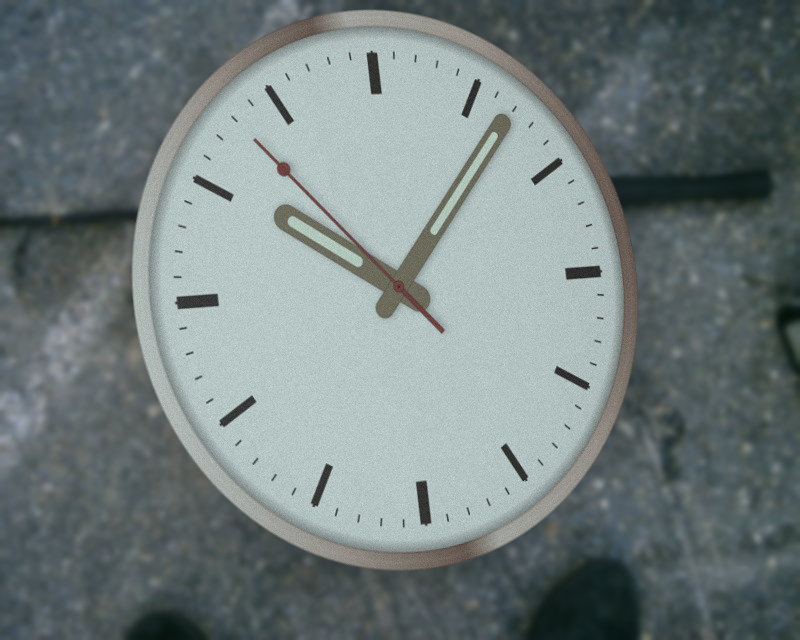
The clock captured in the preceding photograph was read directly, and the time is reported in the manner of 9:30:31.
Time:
10:06:53
